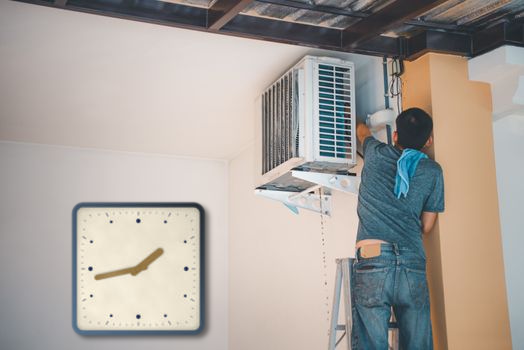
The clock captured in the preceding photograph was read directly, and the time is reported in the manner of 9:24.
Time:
1:43
